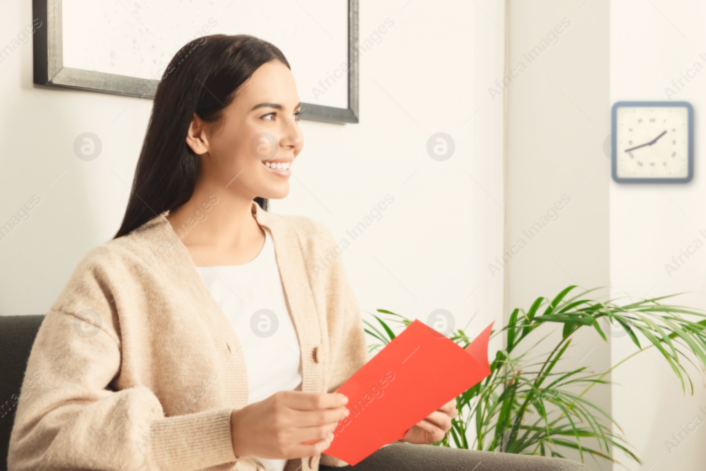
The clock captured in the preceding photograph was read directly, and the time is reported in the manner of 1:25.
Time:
1:42
